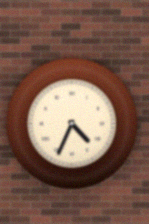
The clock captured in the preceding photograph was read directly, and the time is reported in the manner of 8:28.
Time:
4:34
